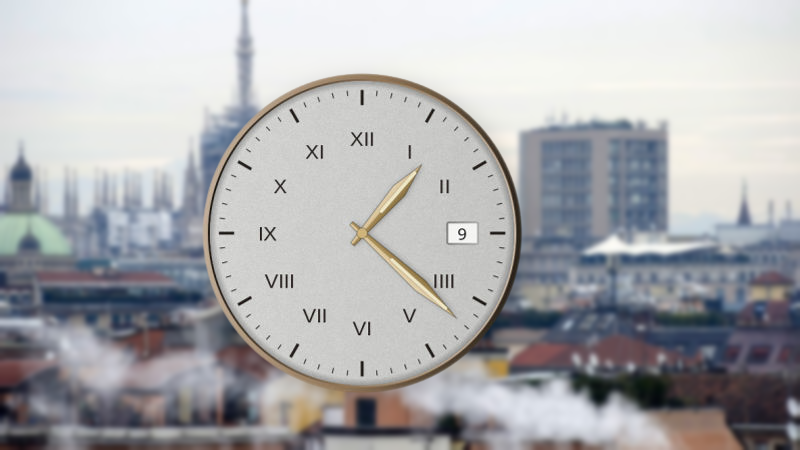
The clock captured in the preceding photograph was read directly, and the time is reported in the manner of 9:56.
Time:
1:22
